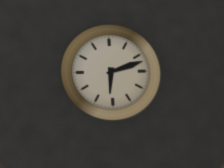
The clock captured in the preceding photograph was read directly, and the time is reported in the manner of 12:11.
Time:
6:12
